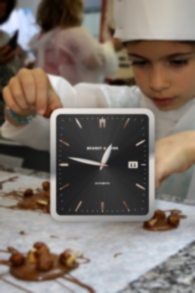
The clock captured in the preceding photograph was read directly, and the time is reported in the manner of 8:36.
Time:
12:47
